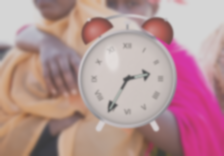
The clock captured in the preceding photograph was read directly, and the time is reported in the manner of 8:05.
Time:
2:35
